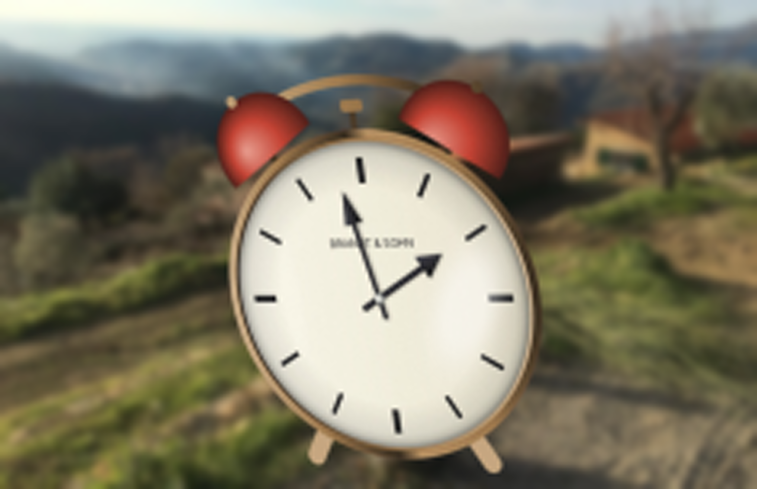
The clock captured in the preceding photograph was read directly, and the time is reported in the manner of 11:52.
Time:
1:58
